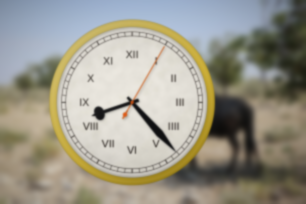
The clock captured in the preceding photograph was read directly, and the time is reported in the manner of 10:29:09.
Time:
8:23:05
